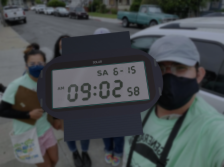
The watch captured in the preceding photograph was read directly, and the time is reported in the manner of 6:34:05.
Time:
9:02:58
